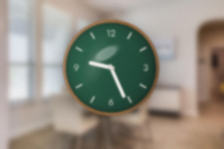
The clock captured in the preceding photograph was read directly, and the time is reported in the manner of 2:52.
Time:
9:26
